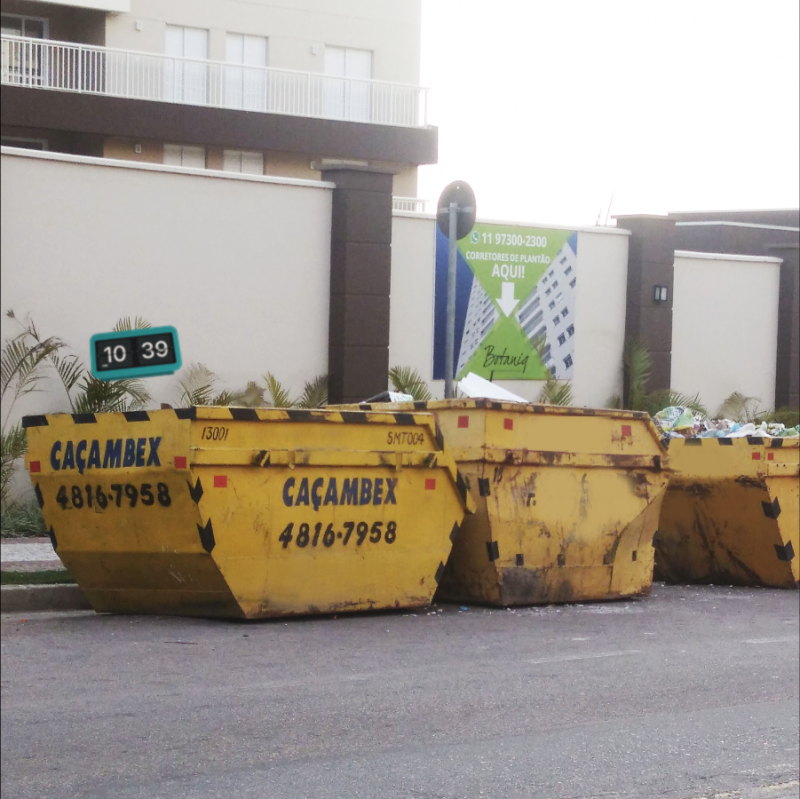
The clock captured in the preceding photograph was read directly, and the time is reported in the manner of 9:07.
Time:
10:39
